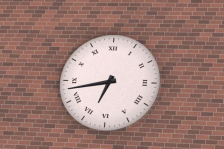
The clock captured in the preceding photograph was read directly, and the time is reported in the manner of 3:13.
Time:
6:43
